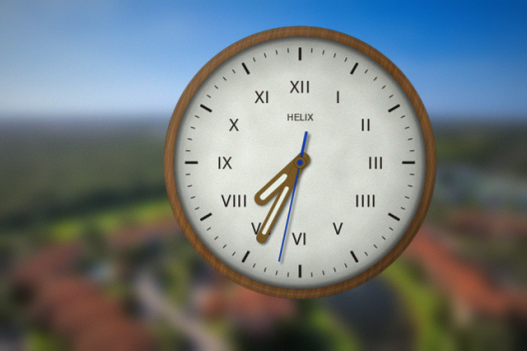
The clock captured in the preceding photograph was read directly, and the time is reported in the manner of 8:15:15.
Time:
7:34:32
